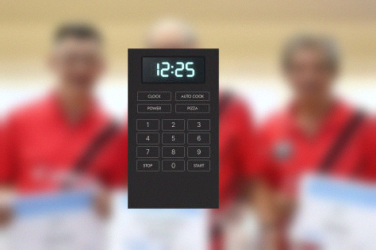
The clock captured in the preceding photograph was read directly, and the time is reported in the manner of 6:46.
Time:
12:25
